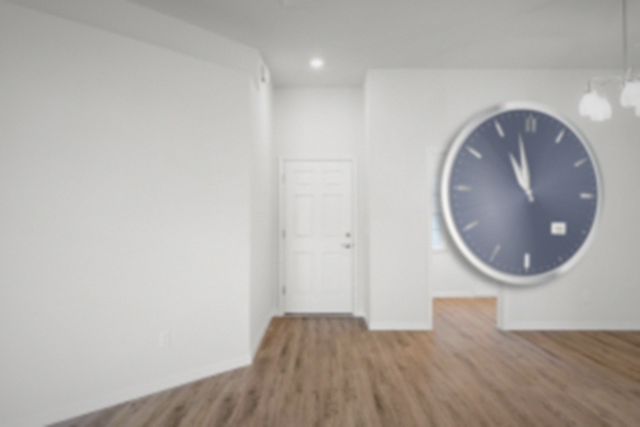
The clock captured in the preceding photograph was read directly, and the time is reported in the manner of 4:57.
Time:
10:58
